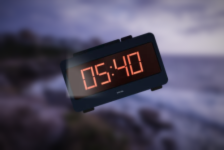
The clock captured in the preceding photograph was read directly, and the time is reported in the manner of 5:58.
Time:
5:40
